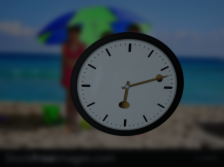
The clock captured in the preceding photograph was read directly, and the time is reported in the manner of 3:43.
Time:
6:12
